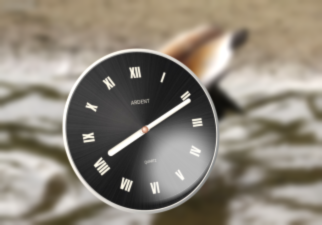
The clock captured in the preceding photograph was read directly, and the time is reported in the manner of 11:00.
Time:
8:11
